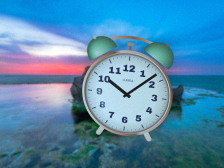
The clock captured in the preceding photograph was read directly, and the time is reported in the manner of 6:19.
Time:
10:08
